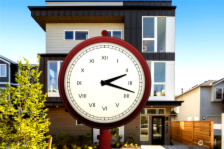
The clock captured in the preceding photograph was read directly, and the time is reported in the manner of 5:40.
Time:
2:18
